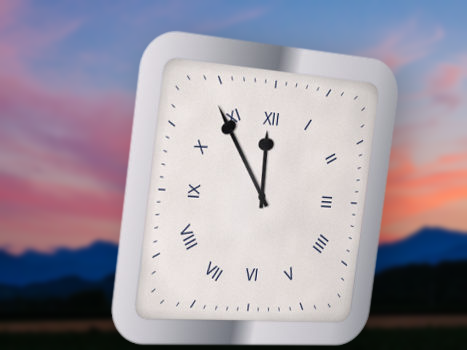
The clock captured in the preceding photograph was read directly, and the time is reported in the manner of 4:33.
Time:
11:54
